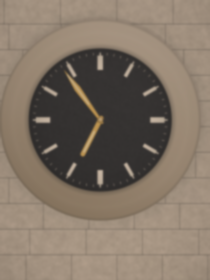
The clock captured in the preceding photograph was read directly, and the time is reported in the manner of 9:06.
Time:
6:54
